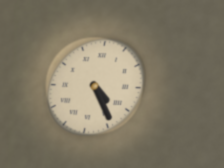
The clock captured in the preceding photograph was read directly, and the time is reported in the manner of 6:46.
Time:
4:24
